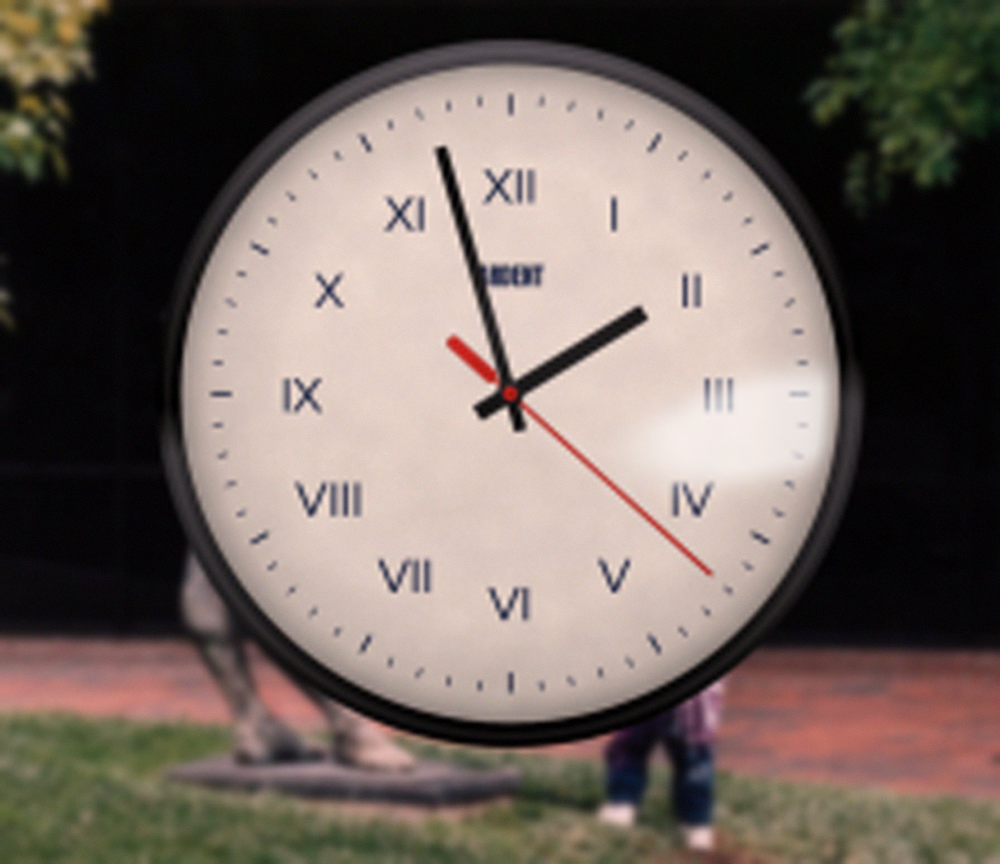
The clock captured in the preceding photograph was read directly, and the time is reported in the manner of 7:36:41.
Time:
1:57:22
